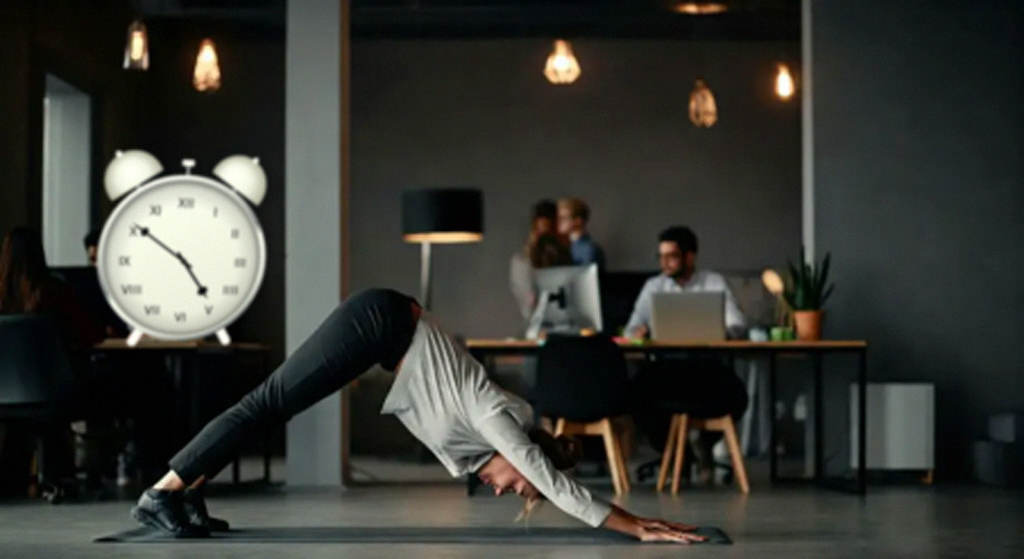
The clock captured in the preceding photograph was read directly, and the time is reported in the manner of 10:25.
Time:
4:51
